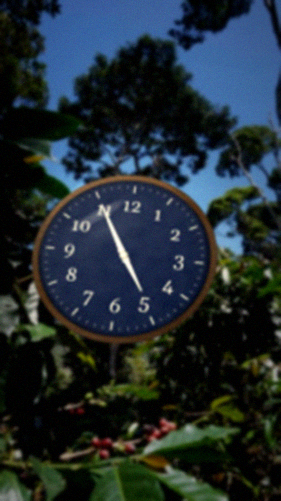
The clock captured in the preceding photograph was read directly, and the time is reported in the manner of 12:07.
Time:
4:55
